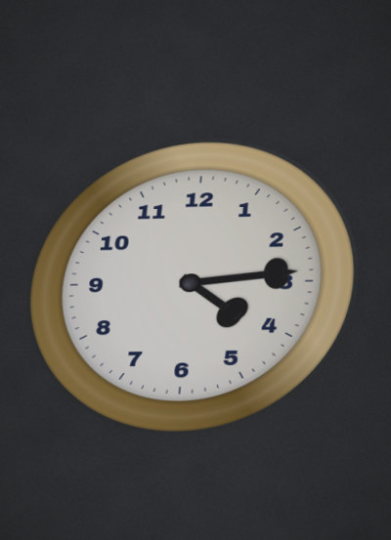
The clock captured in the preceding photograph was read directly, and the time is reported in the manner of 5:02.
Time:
4:14
